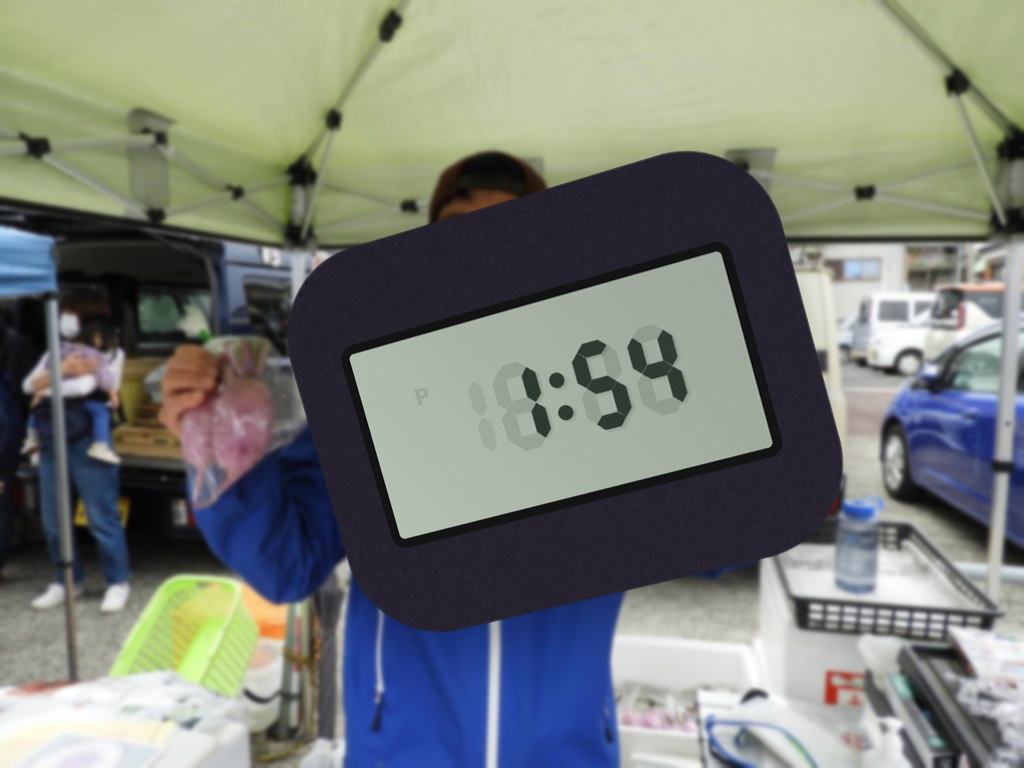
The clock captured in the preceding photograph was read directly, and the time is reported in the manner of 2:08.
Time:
1:54
